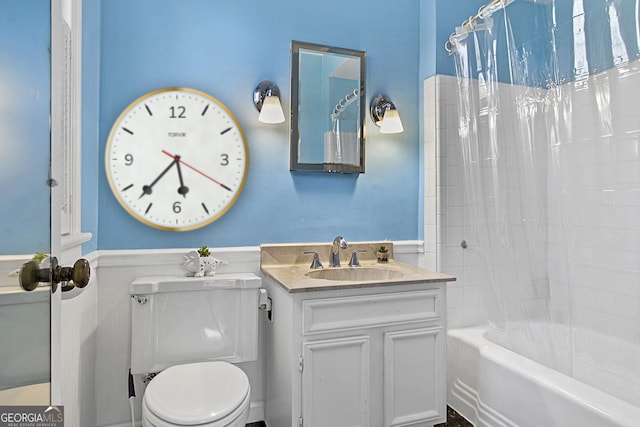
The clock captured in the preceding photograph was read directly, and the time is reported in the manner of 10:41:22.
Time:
5:37:20
